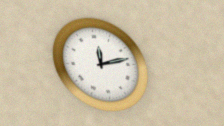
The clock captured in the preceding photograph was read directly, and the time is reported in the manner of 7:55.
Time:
12:13
